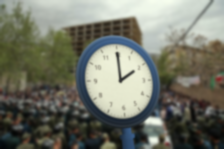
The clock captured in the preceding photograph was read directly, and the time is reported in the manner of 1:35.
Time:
2:00
